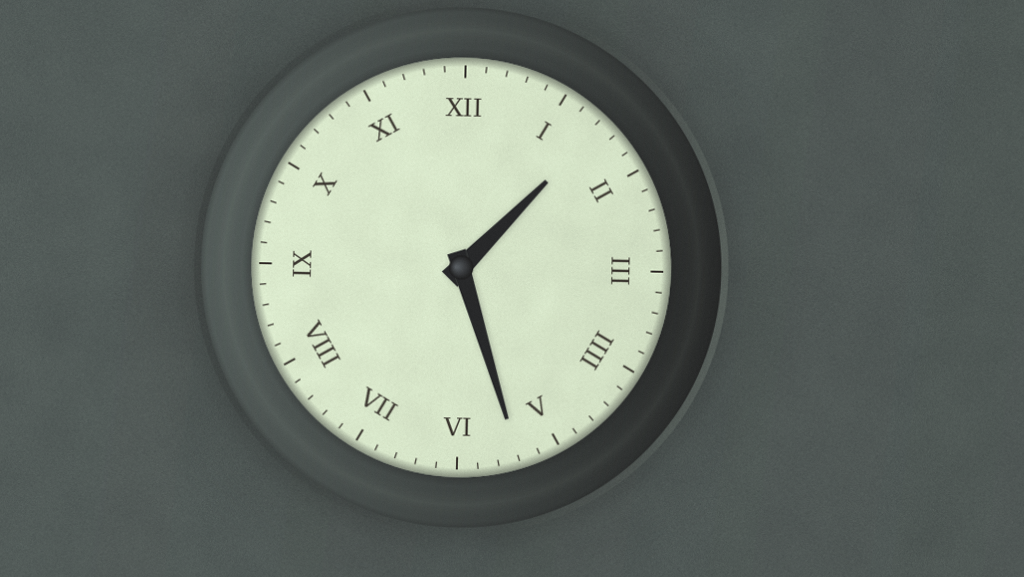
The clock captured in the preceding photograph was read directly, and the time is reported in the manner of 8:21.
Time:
1:27
